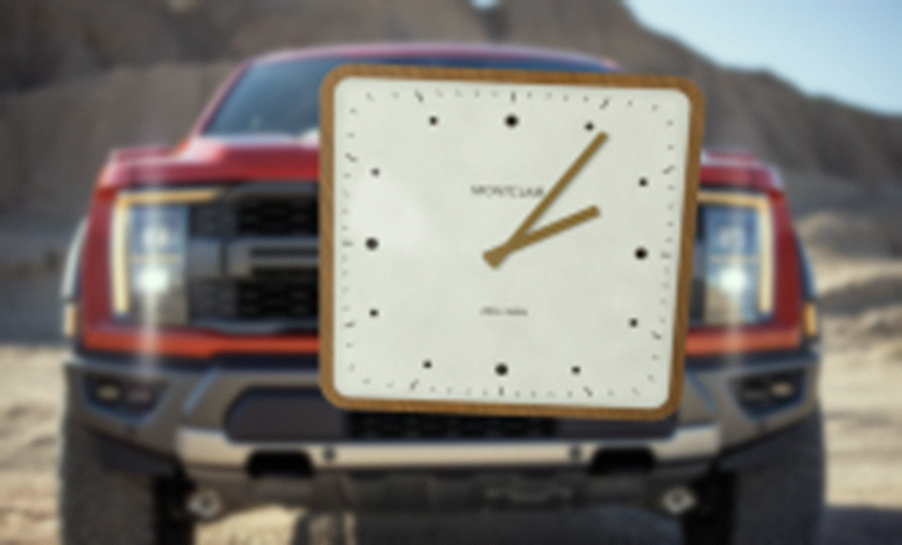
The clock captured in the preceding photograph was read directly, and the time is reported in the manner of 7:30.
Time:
2:06
